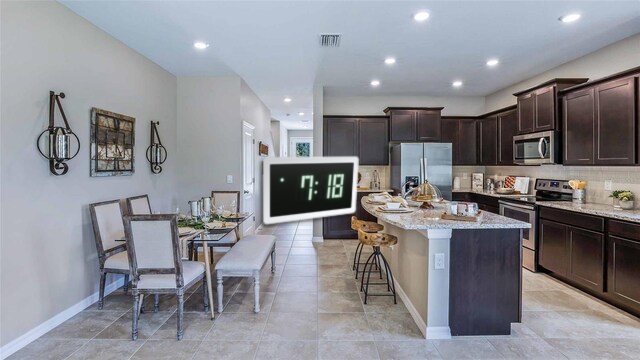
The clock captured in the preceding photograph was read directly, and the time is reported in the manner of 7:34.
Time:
7:18
